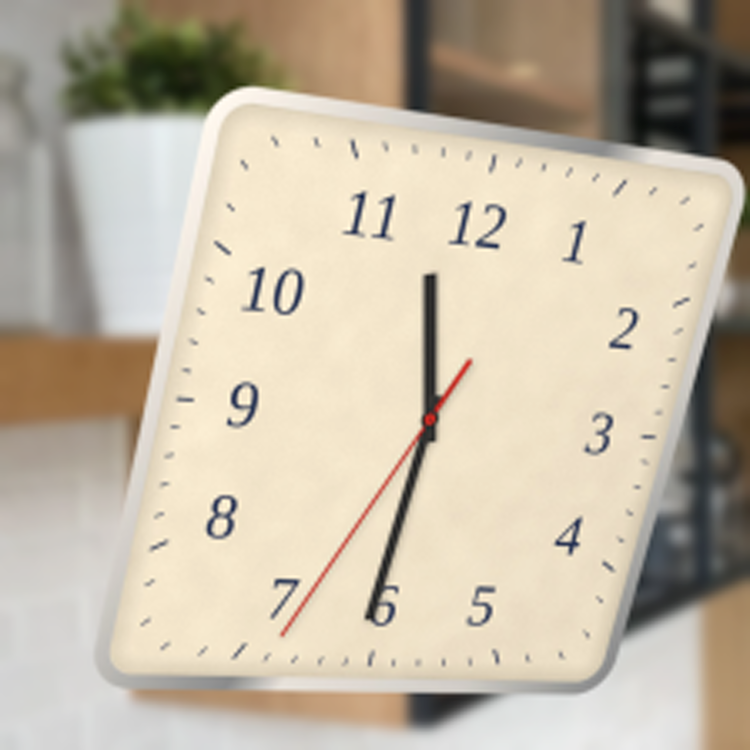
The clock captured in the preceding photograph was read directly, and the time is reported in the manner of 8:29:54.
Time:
11:30:34
